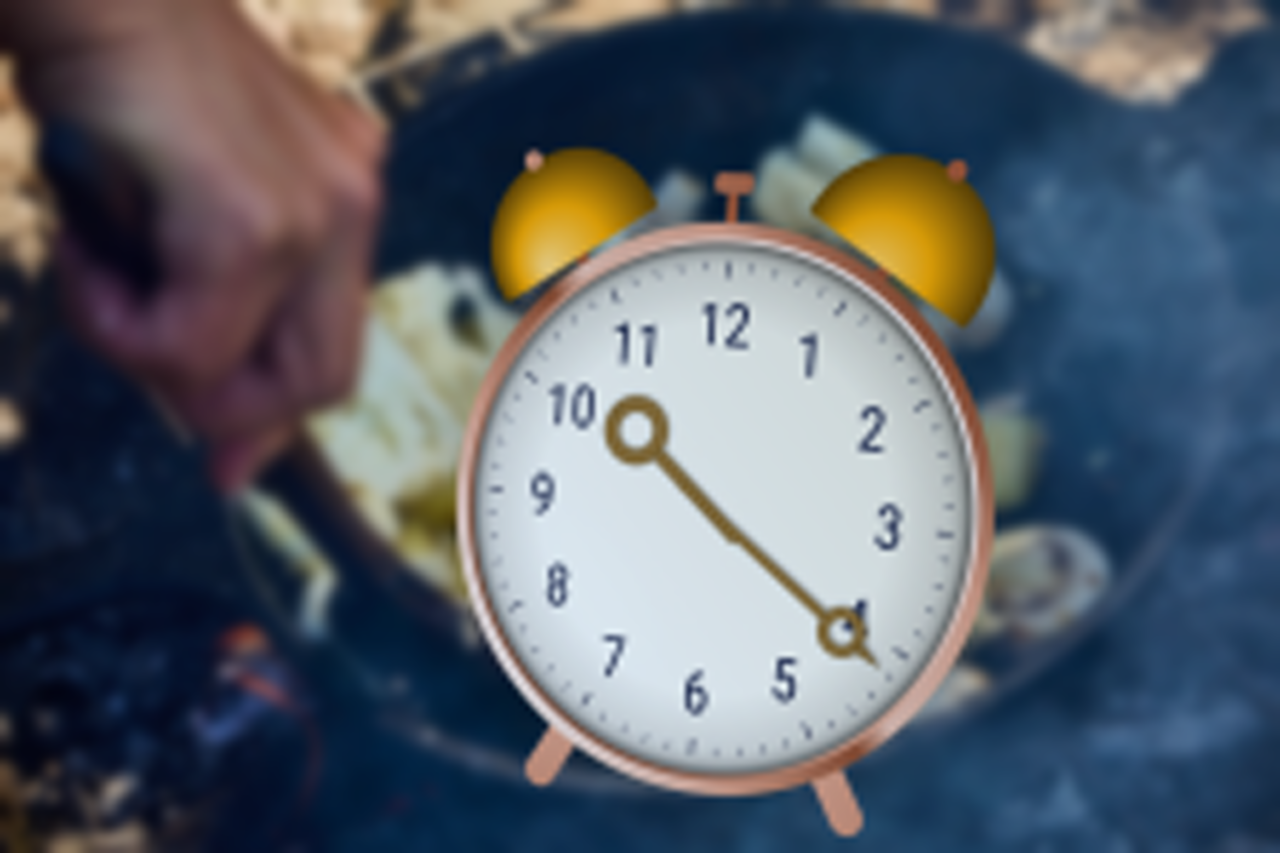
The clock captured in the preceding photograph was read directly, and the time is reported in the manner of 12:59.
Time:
10:21
